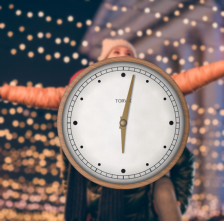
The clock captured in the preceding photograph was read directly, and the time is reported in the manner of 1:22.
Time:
6:02
